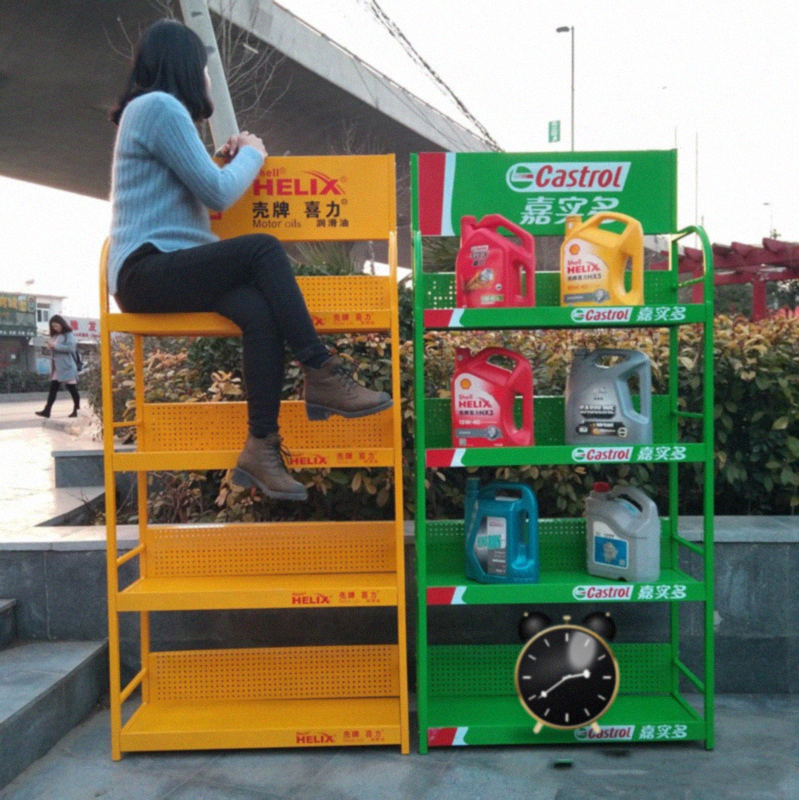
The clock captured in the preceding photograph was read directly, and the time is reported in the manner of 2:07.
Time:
2:39
